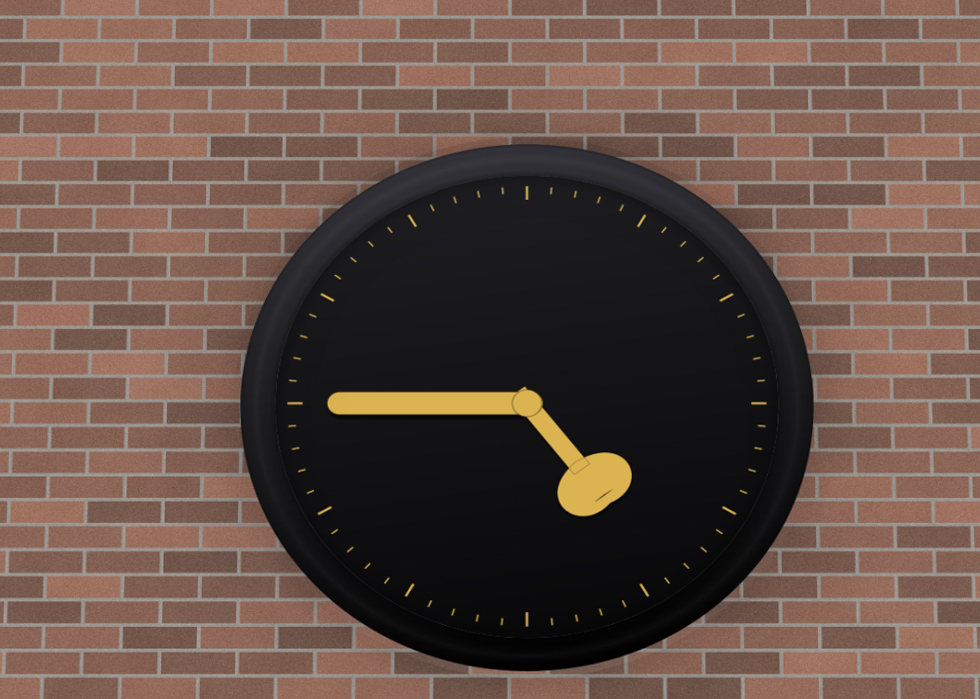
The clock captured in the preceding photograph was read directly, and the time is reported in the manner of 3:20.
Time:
4:45
